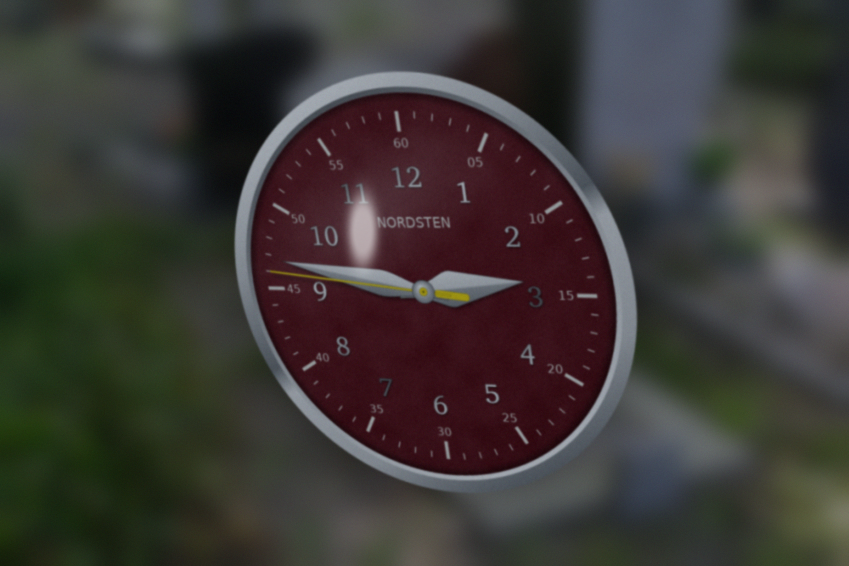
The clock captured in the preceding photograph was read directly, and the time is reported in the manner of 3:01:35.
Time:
2:46:46
